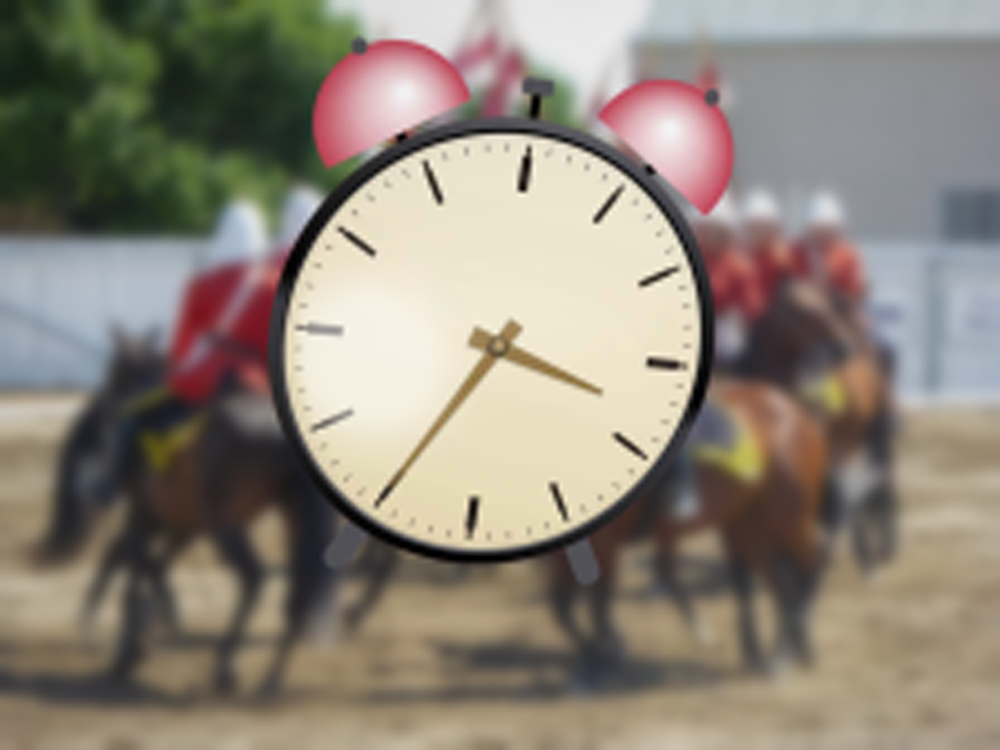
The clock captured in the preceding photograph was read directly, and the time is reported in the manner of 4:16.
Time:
3:35
